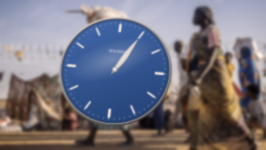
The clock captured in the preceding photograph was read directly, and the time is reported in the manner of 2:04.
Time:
1:05
